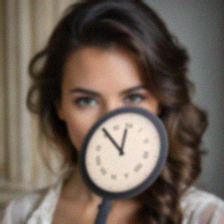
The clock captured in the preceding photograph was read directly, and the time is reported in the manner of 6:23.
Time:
11:51
